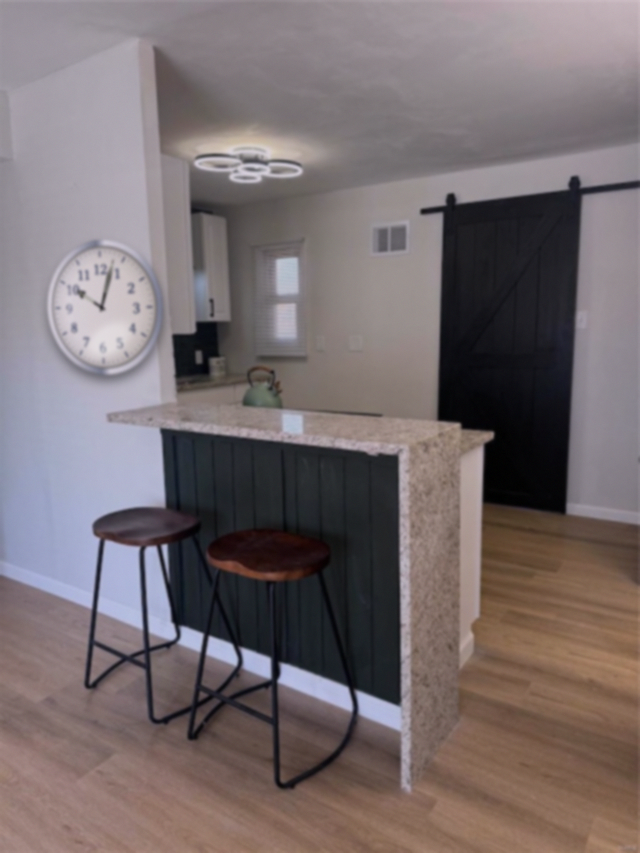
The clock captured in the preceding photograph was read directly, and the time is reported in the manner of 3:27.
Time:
10:03
